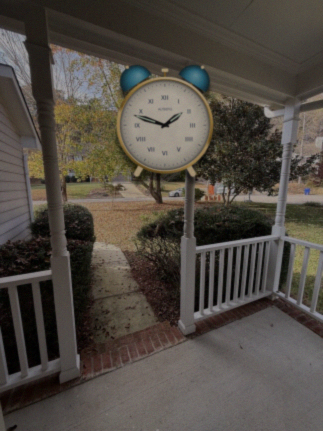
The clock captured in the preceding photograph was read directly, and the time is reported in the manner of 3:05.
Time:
1:48
